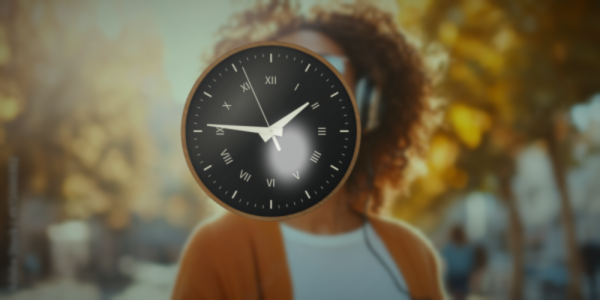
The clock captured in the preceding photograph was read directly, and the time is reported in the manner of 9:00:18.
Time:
1:45:56
